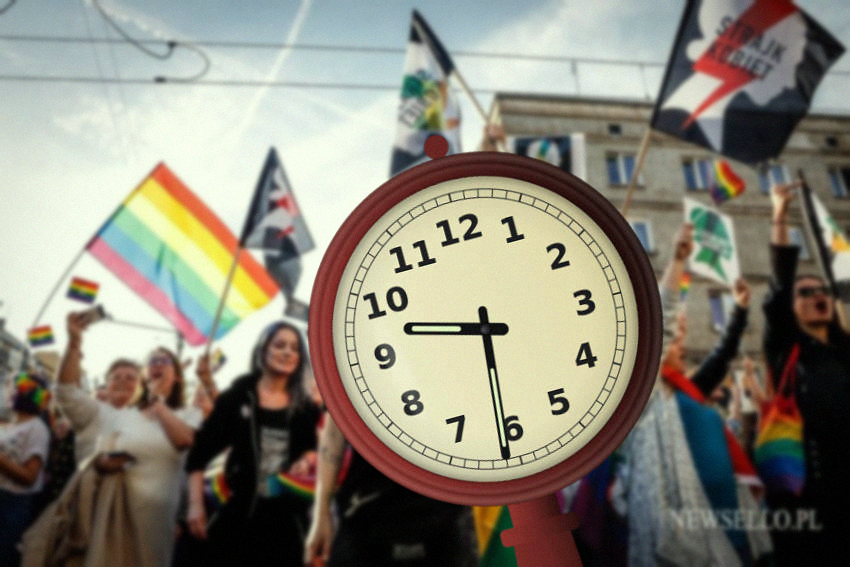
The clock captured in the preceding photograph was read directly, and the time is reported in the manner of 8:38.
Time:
9:31
